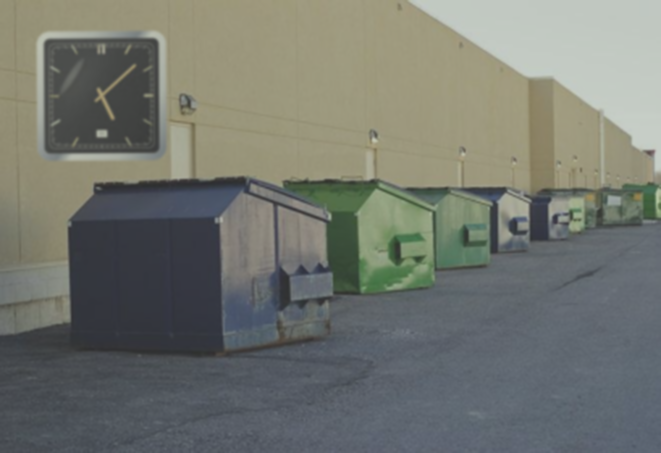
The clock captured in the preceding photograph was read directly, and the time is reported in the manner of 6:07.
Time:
5:08
